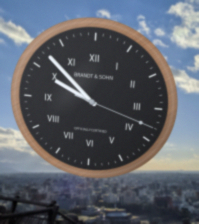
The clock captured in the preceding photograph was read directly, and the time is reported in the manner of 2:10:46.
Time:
9:52:18
